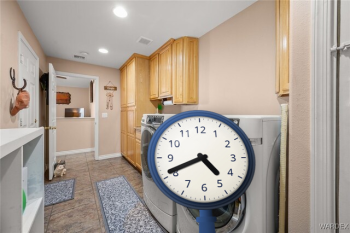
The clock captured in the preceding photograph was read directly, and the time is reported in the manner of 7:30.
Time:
4:41
